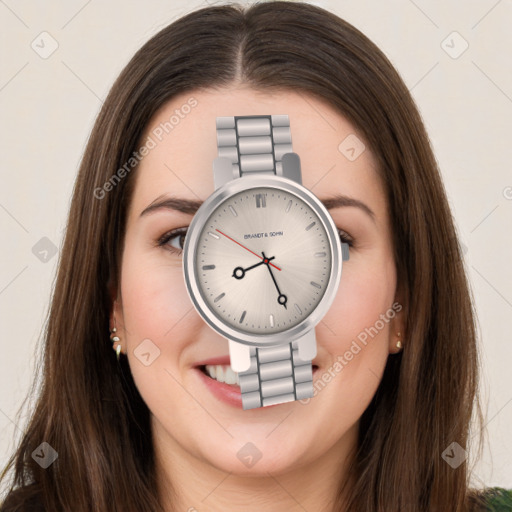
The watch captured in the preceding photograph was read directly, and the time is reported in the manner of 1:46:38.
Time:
8:26:51
